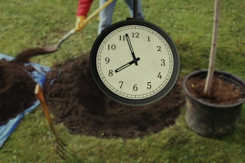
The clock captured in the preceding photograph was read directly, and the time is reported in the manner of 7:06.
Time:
7:57
